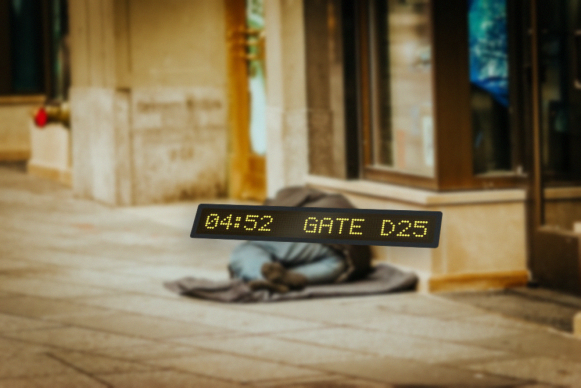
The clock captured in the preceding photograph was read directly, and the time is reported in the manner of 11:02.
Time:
4:52
